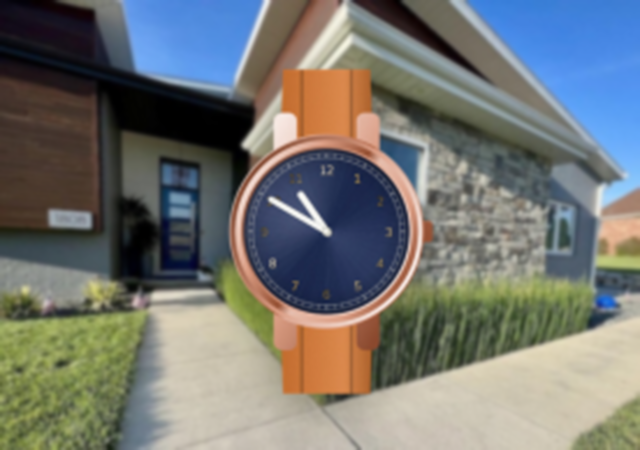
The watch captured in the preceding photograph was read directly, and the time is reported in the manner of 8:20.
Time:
10:50
